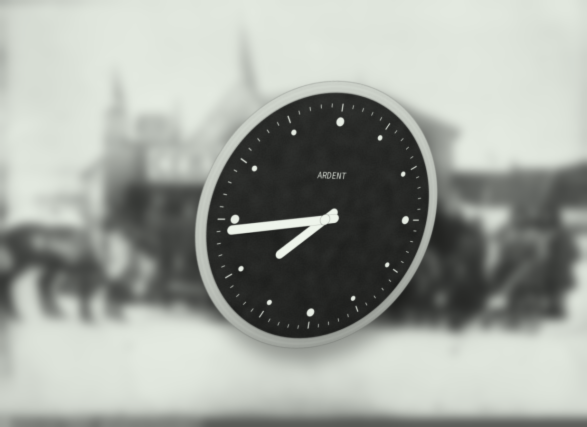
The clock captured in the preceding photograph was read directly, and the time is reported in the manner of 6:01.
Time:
7:44
